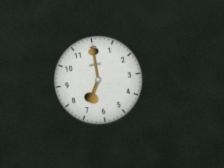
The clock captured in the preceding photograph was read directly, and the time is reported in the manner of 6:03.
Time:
7:00
